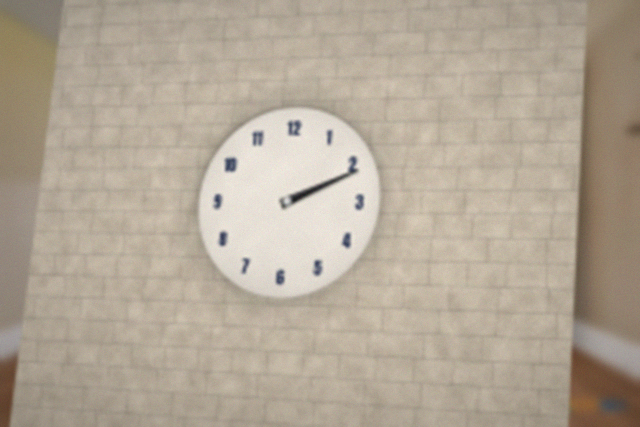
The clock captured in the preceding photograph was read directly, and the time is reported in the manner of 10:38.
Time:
2:11
